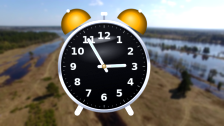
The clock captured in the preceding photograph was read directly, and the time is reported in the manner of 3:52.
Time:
2:55
